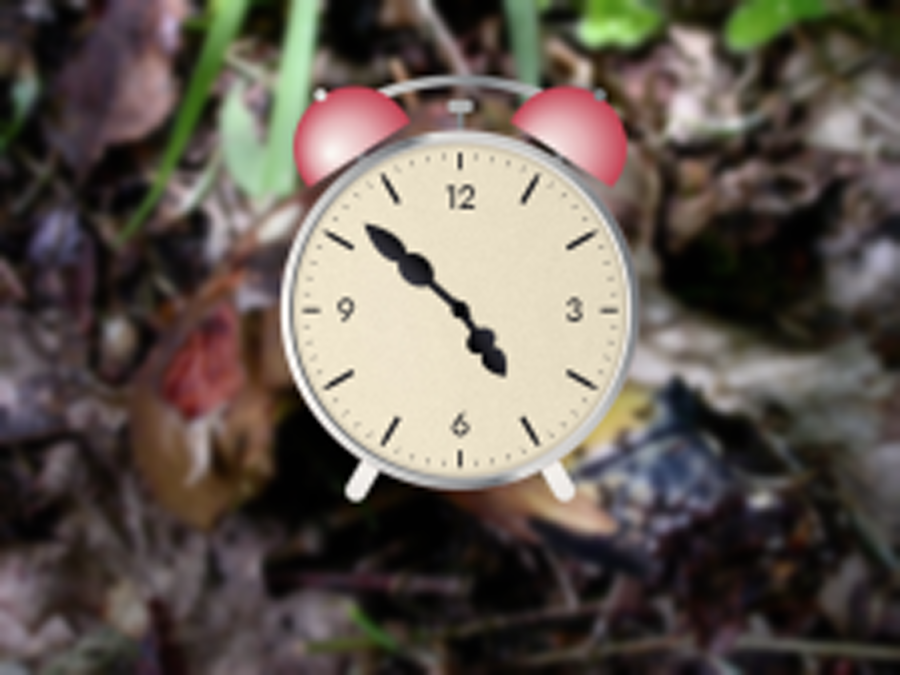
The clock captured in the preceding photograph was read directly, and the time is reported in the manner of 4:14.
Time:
4:52
